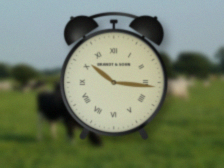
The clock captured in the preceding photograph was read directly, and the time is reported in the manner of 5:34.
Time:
10:16
